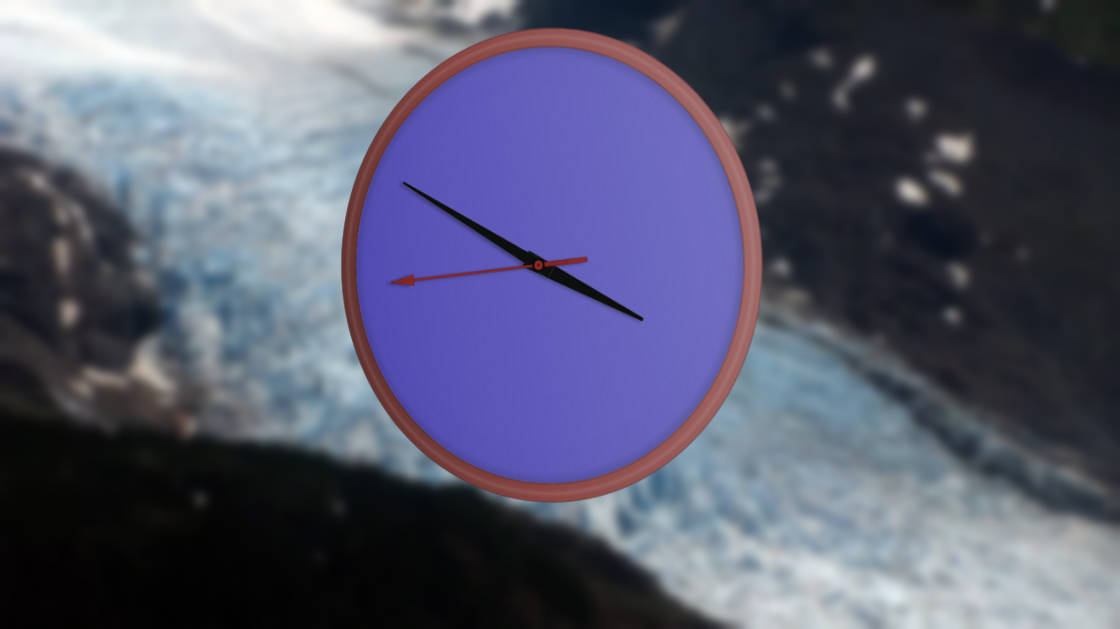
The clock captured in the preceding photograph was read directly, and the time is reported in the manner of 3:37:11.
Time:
3:49:44
